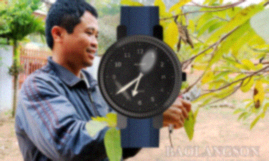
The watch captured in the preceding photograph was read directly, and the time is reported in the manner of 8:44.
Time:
6:39
